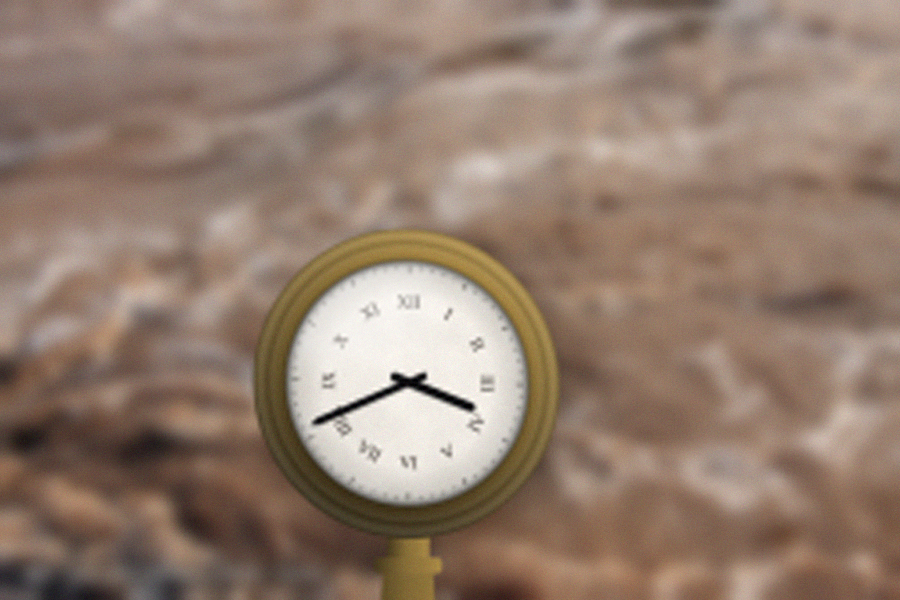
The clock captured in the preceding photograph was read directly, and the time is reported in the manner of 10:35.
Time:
3:41
